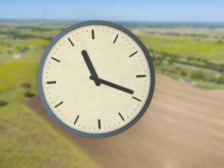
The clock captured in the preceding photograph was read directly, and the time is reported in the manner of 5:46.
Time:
11:19
